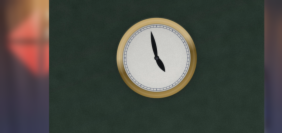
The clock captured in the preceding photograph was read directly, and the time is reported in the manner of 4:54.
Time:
4:58
